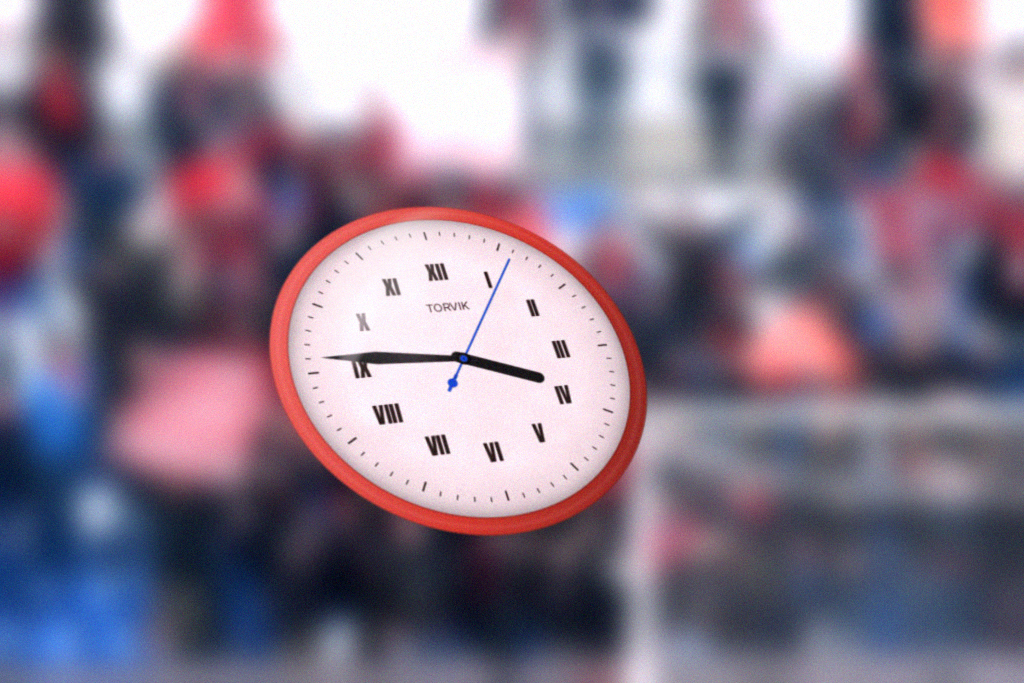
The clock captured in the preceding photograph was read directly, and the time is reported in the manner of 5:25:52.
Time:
3:46:06
